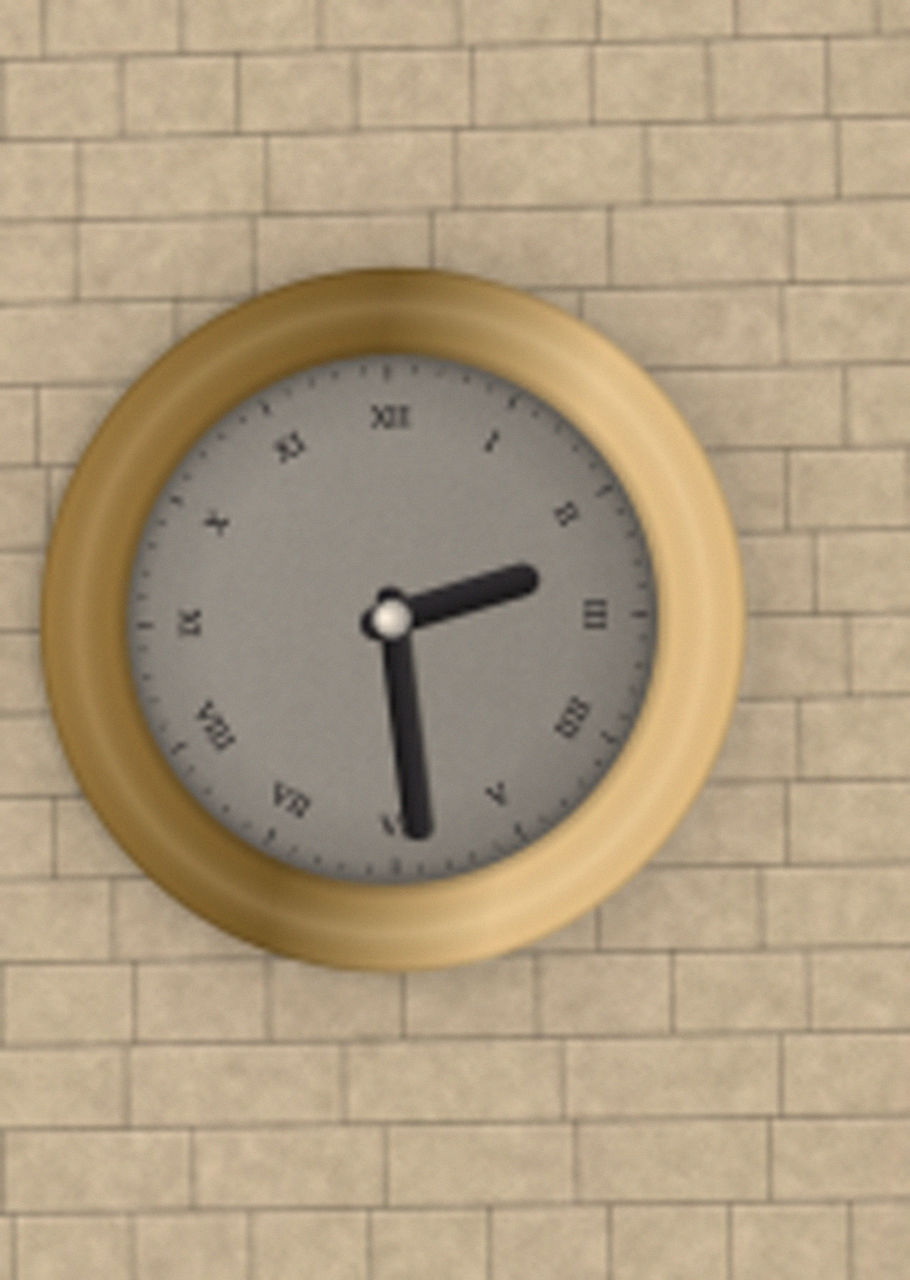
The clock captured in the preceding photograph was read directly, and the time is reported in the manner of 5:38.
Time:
2:29
